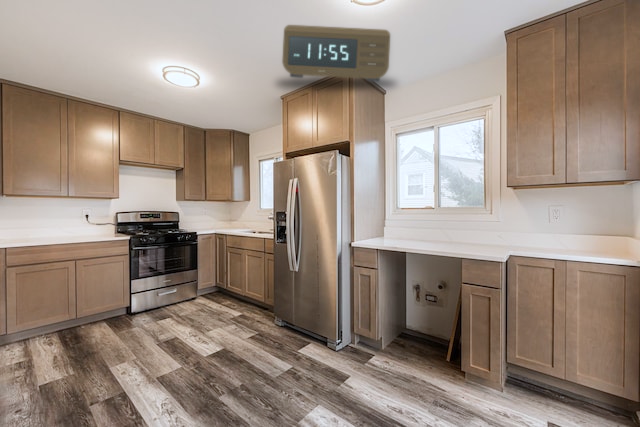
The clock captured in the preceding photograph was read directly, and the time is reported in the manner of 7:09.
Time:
11:55
